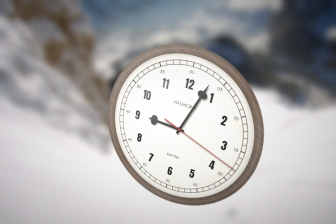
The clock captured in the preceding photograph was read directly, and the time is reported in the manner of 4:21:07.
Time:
9:03:18
